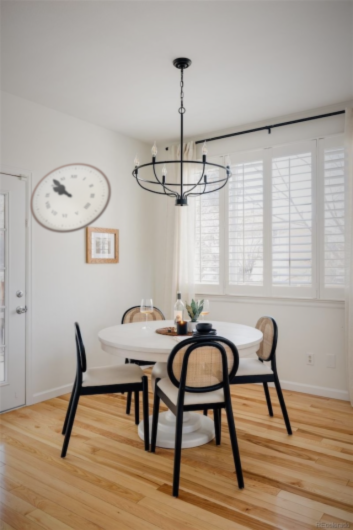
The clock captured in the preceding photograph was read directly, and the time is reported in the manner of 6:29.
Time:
9:52
